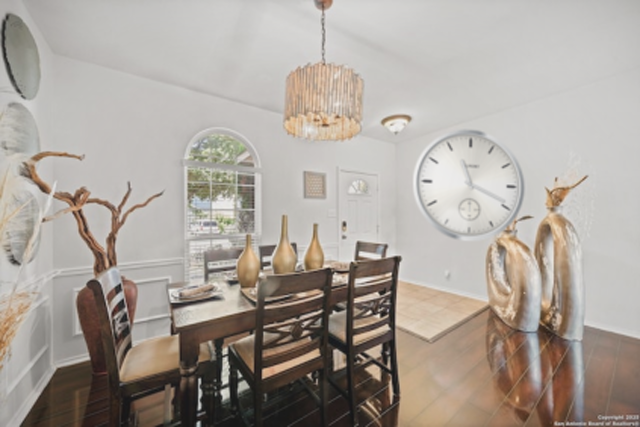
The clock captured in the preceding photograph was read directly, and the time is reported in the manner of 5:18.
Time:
11:19
